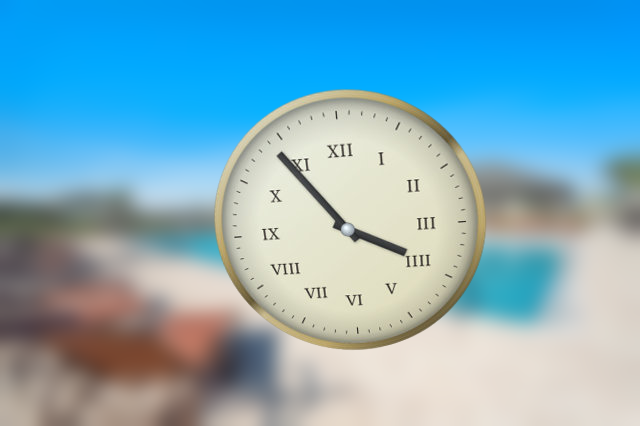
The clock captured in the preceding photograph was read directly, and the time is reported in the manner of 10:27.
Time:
3:54
